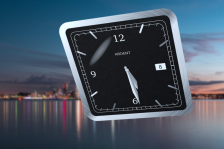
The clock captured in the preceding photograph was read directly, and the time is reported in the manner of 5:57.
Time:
5:29
